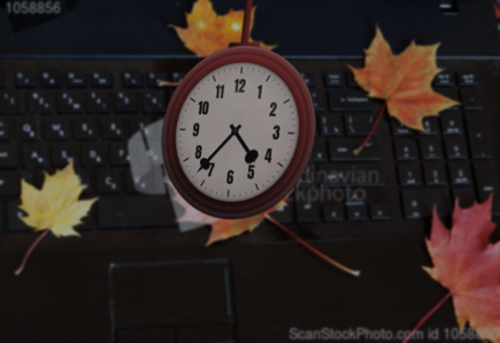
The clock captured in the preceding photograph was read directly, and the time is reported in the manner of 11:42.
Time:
4:37
